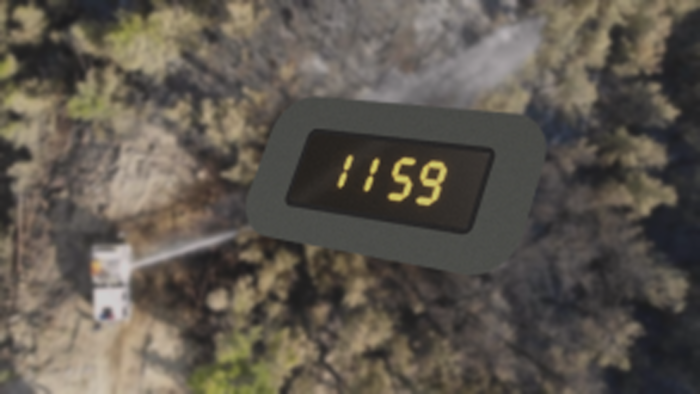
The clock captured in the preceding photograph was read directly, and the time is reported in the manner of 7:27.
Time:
11:59
